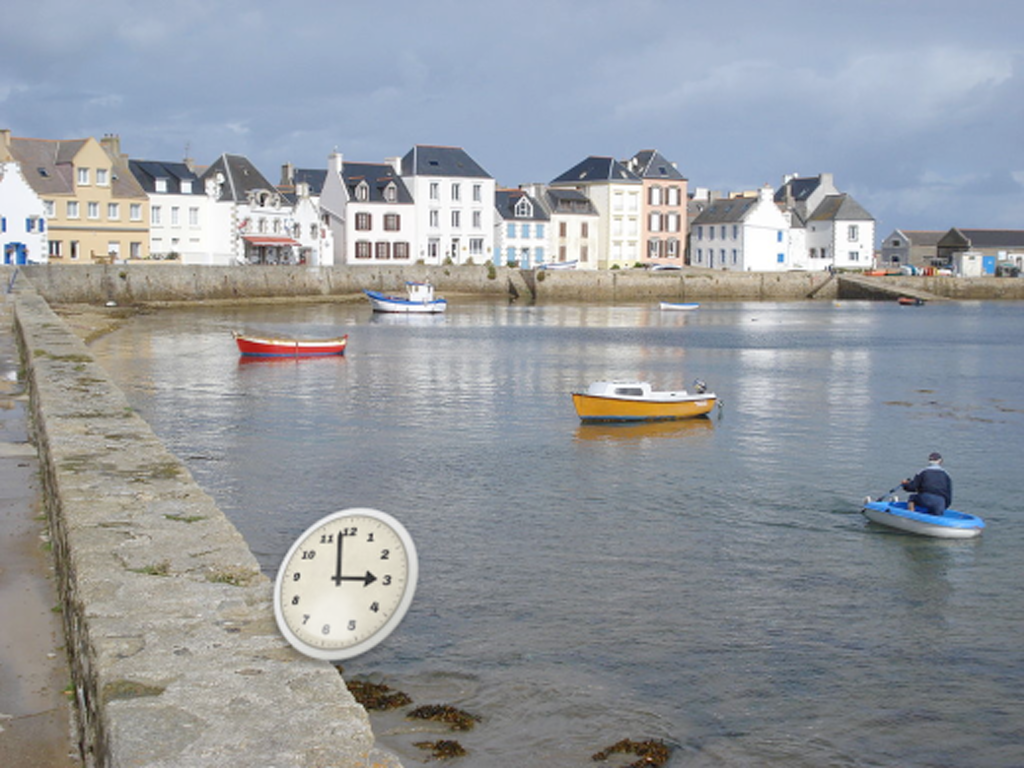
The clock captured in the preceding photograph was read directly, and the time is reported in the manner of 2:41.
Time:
2:58
